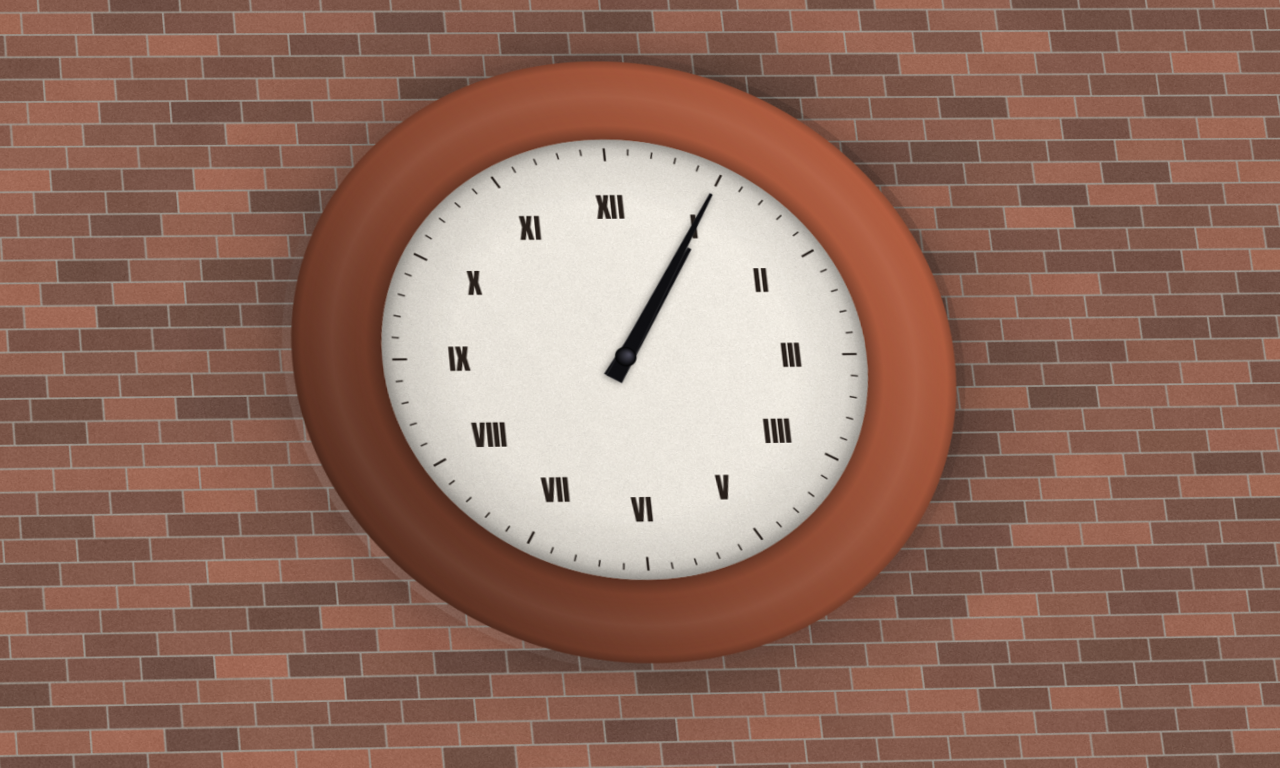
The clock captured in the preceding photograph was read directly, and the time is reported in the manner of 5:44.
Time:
1:05
